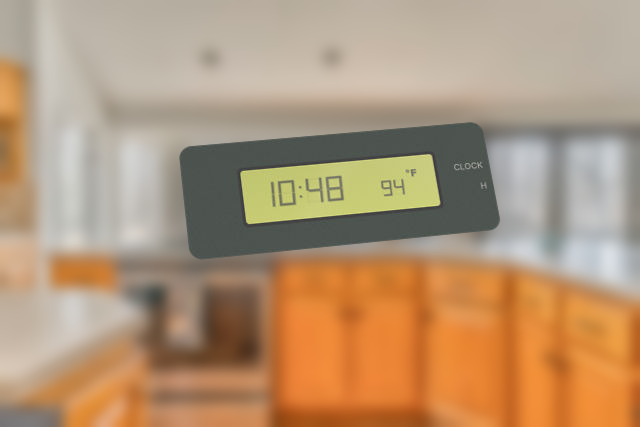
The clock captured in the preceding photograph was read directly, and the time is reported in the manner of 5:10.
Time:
10:48
